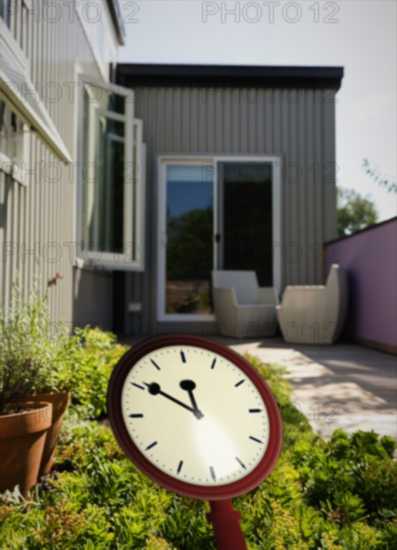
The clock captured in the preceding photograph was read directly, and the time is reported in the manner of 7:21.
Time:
11:51
